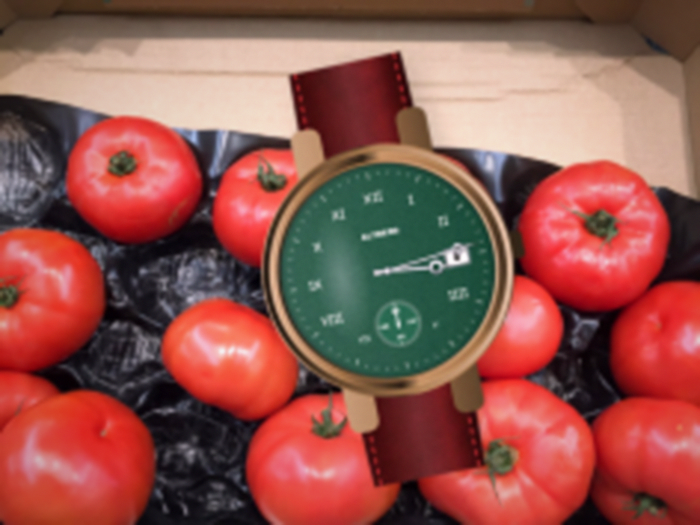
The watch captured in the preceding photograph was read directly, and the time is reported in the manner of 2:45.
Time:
3:14
